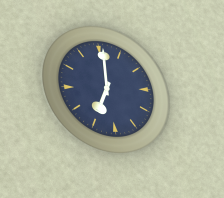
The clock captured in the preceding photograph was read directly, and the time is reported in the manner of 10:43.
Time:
7:01
